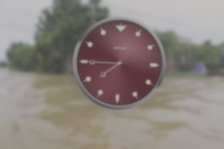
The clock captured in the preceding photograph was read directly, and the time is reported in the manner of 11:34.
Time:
7:45
